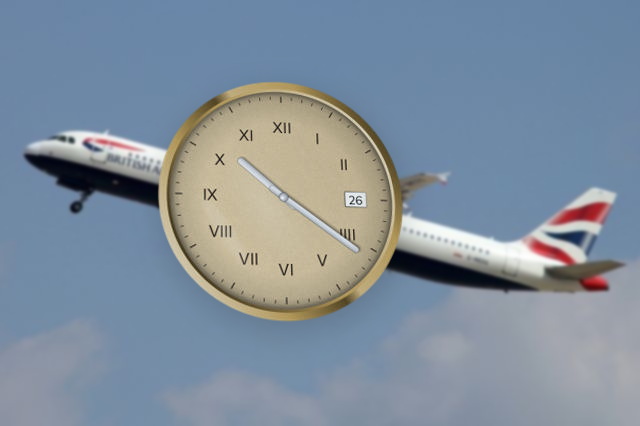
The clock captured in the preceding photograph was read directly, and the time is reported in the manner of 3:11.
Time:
10:21
